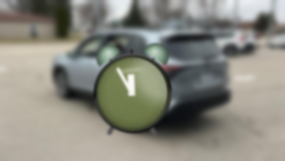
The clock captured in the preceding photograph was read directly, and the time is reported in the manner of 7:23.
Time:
11:55
